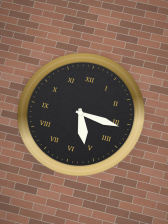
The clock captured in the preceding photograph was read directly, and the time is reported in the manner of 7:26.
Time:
5:16
